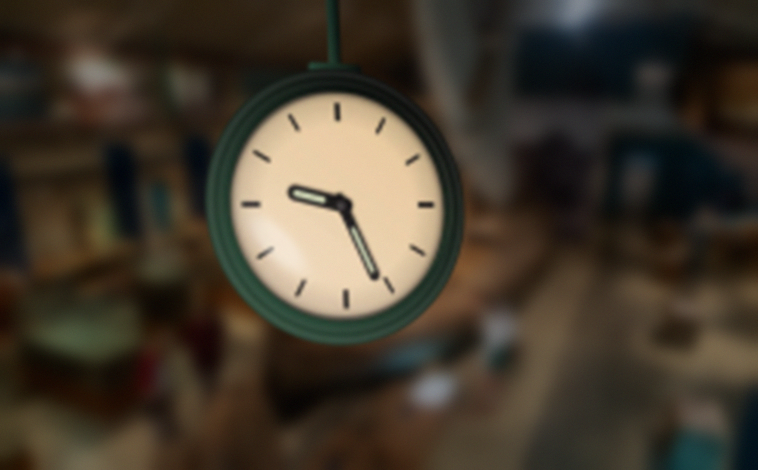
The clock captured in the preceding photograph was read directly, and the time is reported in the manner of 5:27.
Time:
9:26
